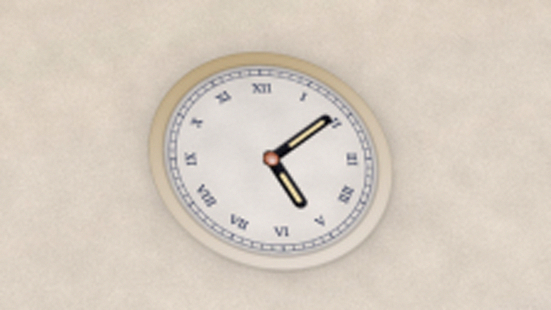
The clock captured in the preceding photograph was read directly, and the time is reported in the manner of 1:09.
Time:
5:09
